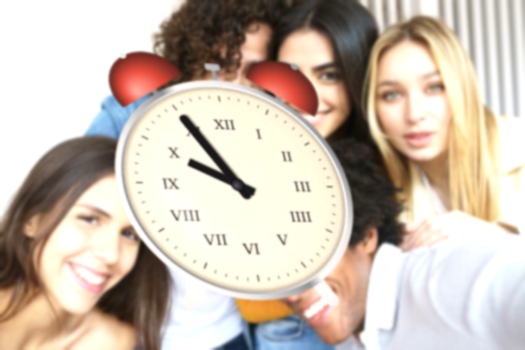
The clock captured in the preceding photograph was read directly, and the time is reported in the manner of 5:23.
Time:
9:55
